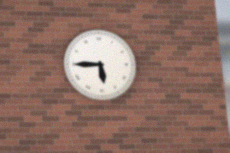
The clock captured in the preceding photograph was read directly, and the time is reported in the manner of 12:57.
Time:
5:45
